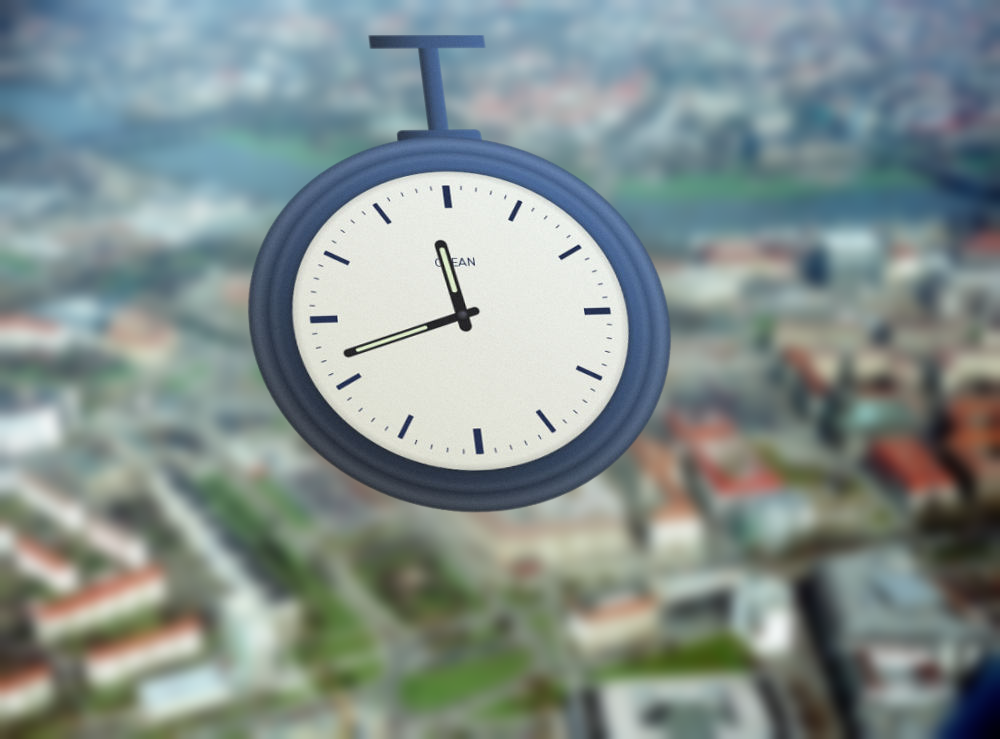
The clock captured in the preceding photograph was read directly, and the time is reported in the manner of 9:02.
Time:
11:42
